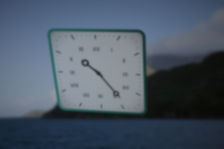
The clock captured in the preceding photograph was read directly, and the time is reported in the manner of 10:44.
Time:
10:24
